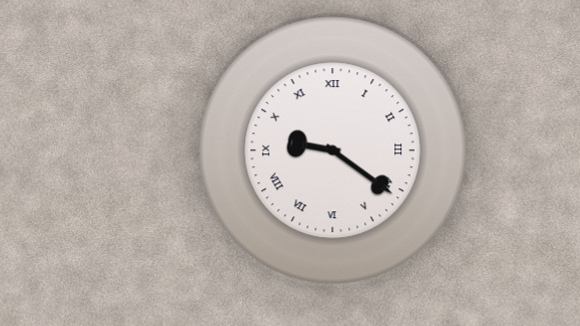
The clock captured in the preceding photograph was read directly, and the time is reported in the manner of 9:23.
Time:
9:21
